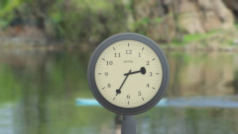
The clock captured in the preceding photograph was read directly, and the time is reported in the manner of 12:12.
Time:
2:35
